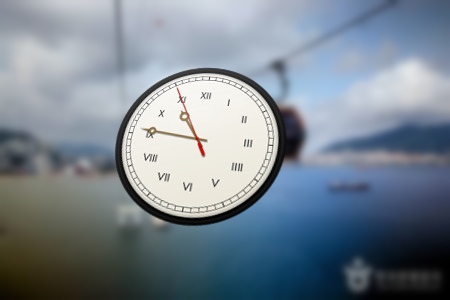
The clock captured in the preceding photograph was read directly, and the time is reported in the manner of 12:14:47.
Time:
10:45:55
